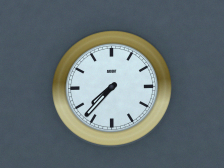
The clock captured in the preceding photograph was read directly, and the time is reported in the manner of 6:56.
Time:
7:37
